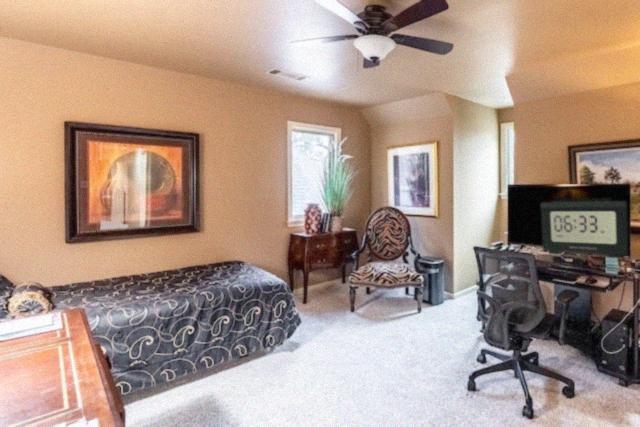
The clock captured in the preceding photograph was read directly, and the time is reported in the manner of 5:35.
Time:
6:33
